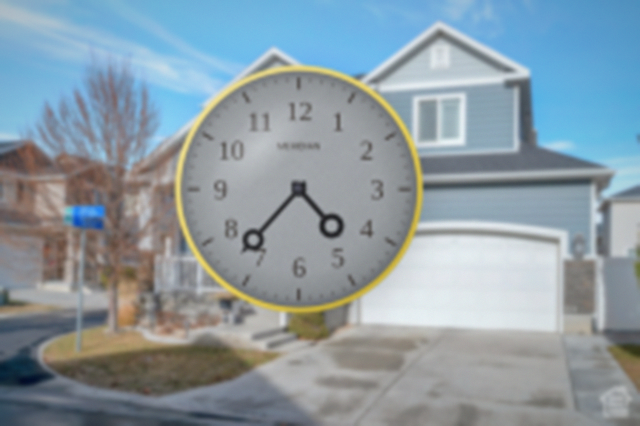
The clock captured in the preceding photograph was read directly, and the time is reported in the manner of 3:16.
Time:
4:37
